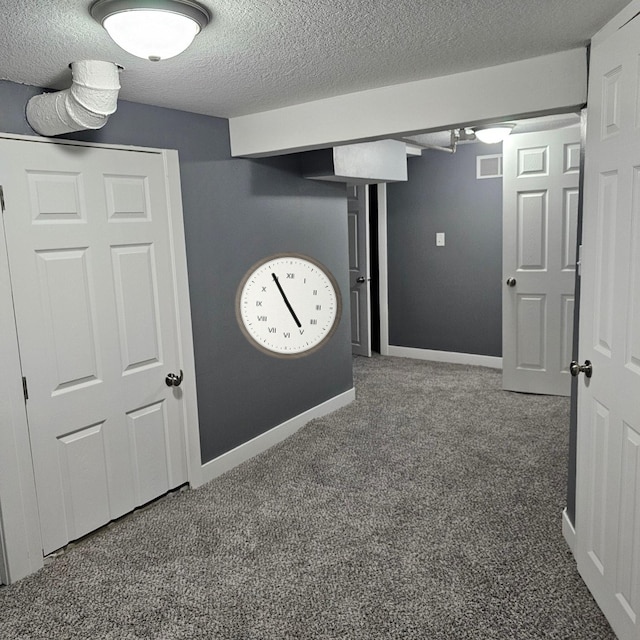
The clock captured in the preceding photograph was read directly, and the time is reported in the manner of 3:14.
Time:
4:55
